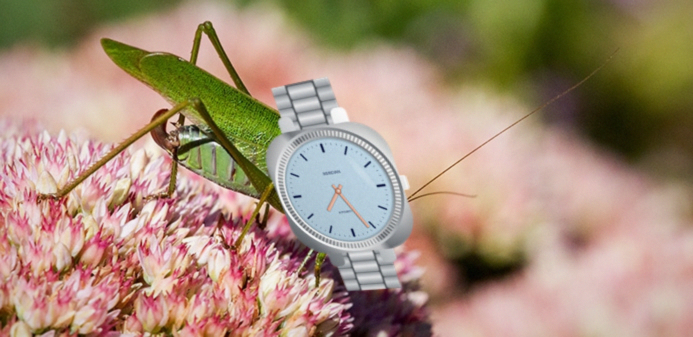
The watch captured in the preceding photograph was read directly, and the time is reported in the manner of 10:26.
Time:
7:26
